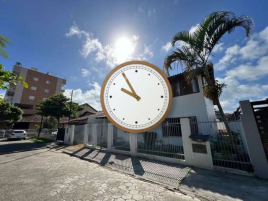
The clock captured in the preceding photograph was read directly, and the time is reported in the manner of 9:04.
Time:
9:55
